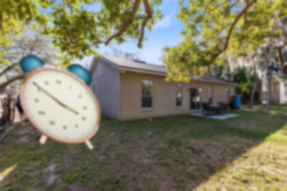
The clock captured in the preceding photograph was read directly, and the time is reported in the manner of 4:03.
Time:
3:51
